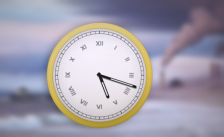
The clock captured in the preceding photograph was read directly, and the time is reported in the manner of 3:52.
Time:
5:18
